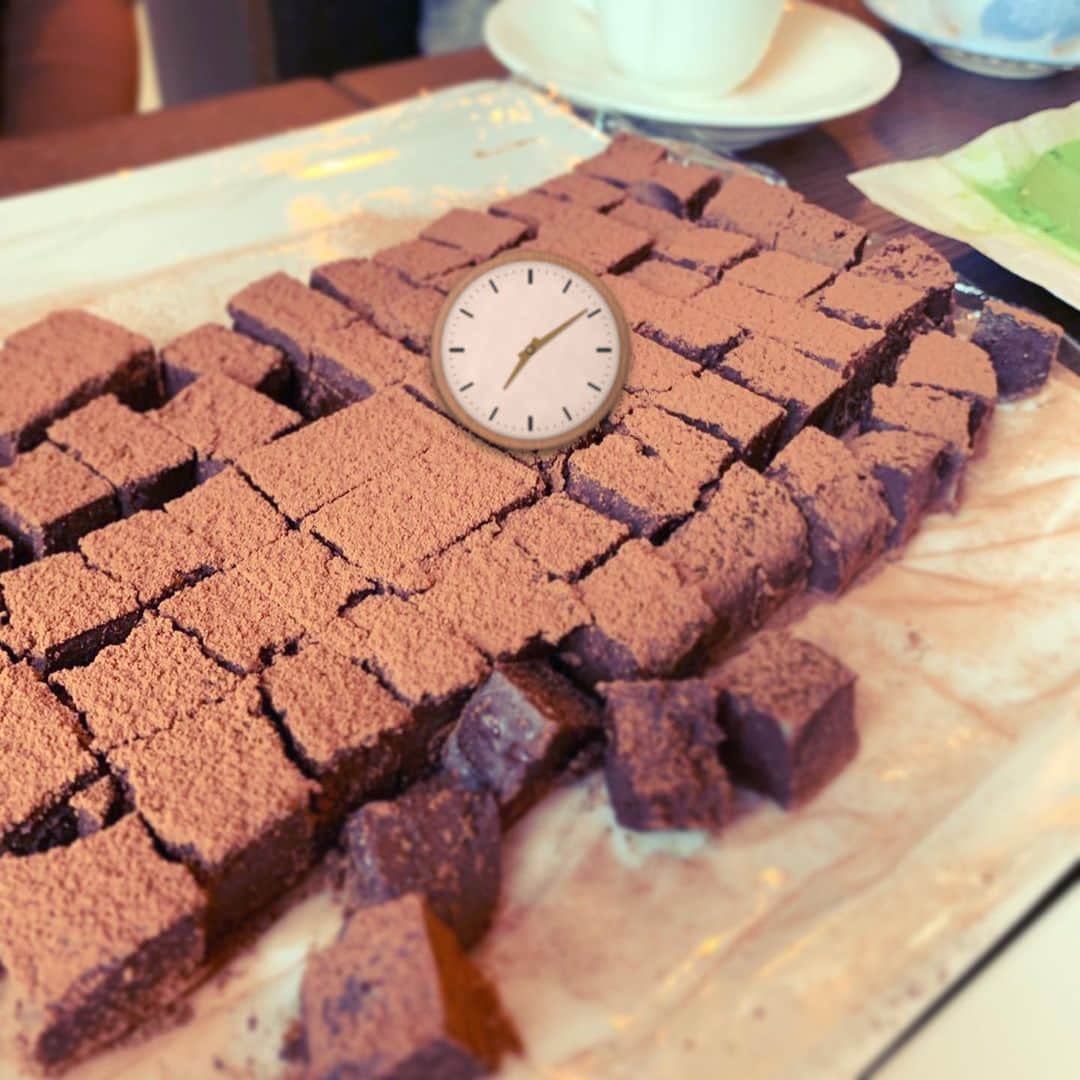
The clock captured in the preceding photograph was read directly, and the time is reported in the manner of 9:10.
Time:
7:09
